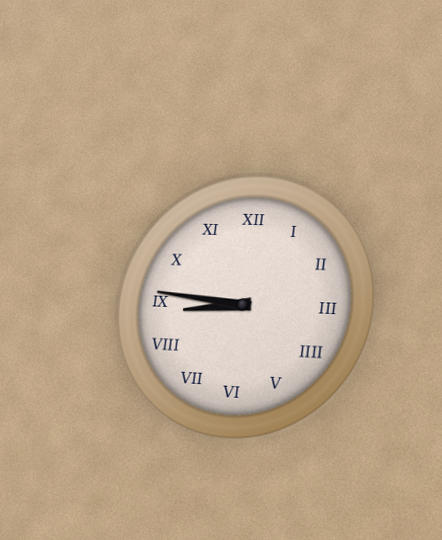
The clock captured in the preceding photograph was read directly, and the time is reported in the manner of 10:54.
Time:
8:46
